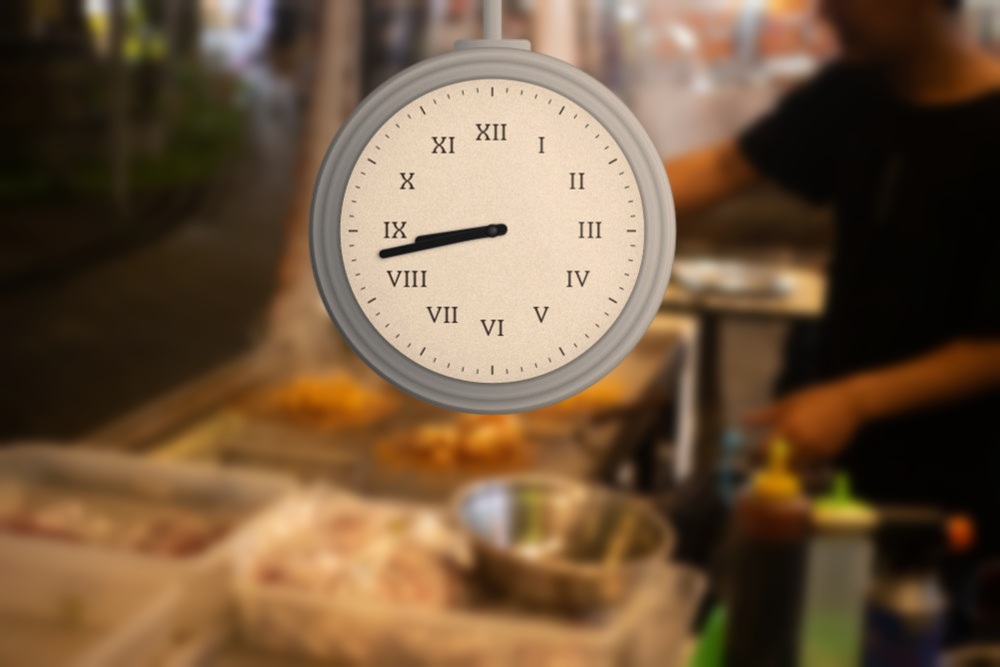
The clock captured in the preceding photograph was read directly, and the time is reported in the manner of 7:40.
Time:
8:43
